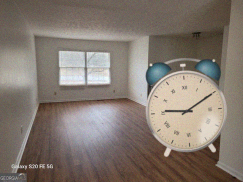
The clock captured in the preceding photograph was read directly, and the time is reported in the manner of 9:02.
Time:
9:10
